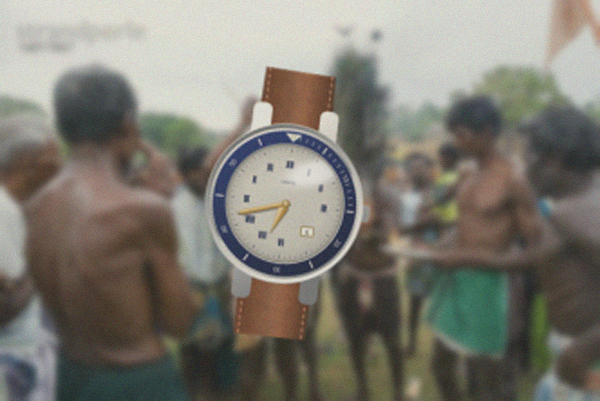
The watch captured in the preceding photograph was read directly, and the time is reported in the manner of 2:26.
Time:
6:42
